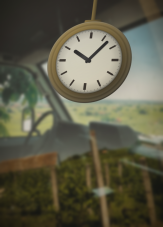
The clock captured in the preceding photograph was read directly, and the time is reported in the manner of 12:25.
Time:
10:07
